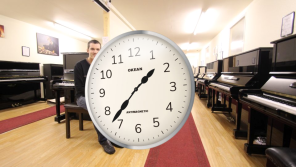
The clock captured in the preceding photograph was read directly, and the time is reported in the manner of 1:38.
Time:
1:37
